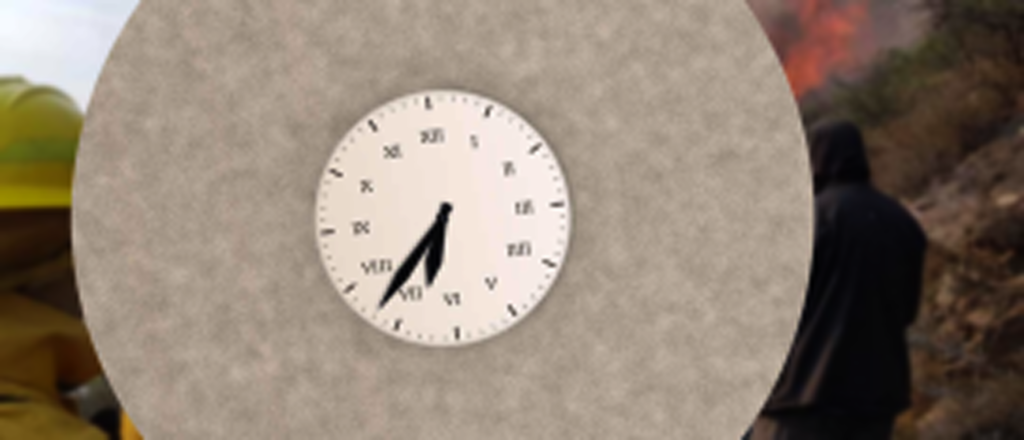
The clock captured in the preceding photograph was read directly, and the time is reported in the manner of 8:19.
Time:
6:37
